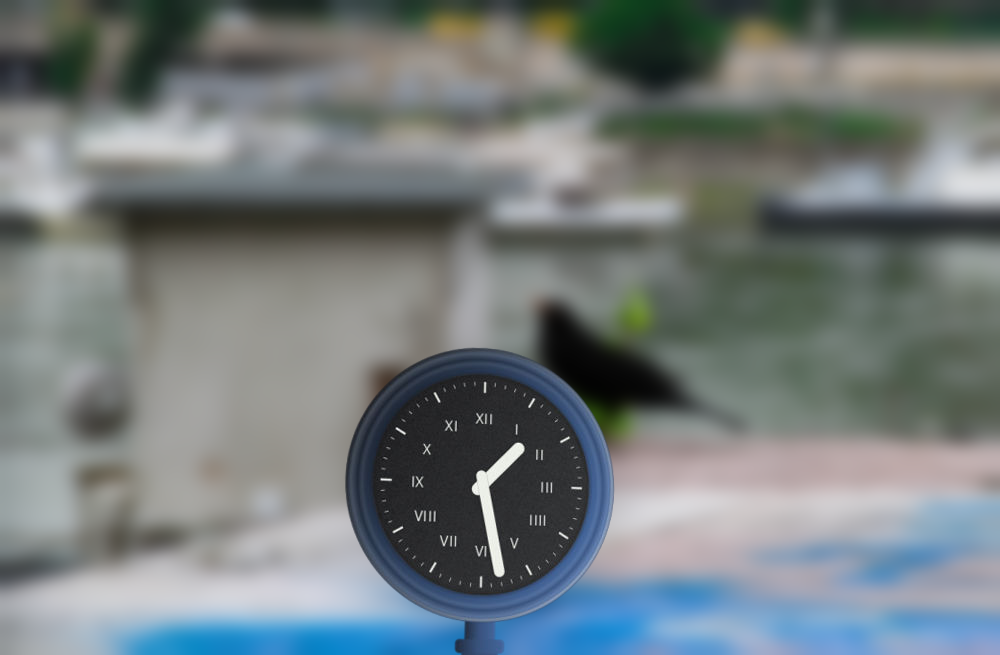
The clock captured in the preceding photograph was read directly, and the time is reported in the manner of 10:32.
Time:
1:28
